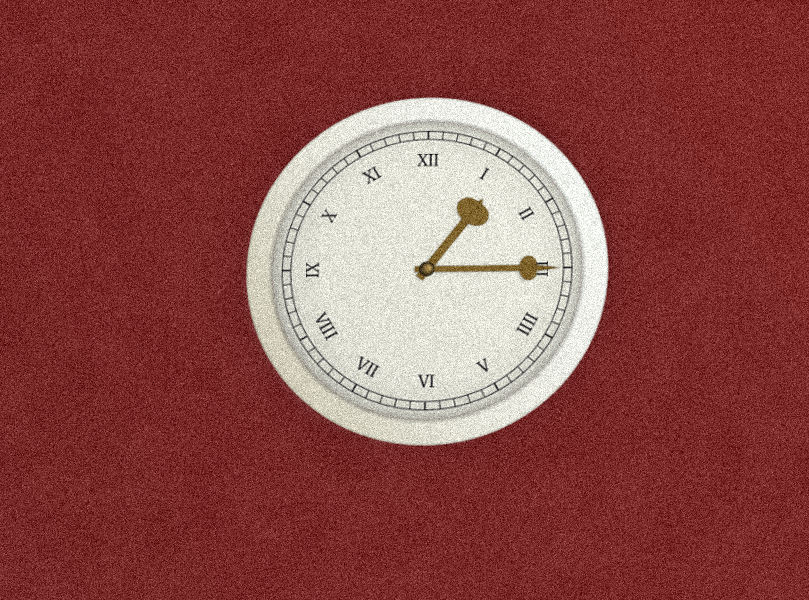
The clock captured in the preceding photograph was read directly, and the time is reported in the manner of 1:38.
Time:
1:15
